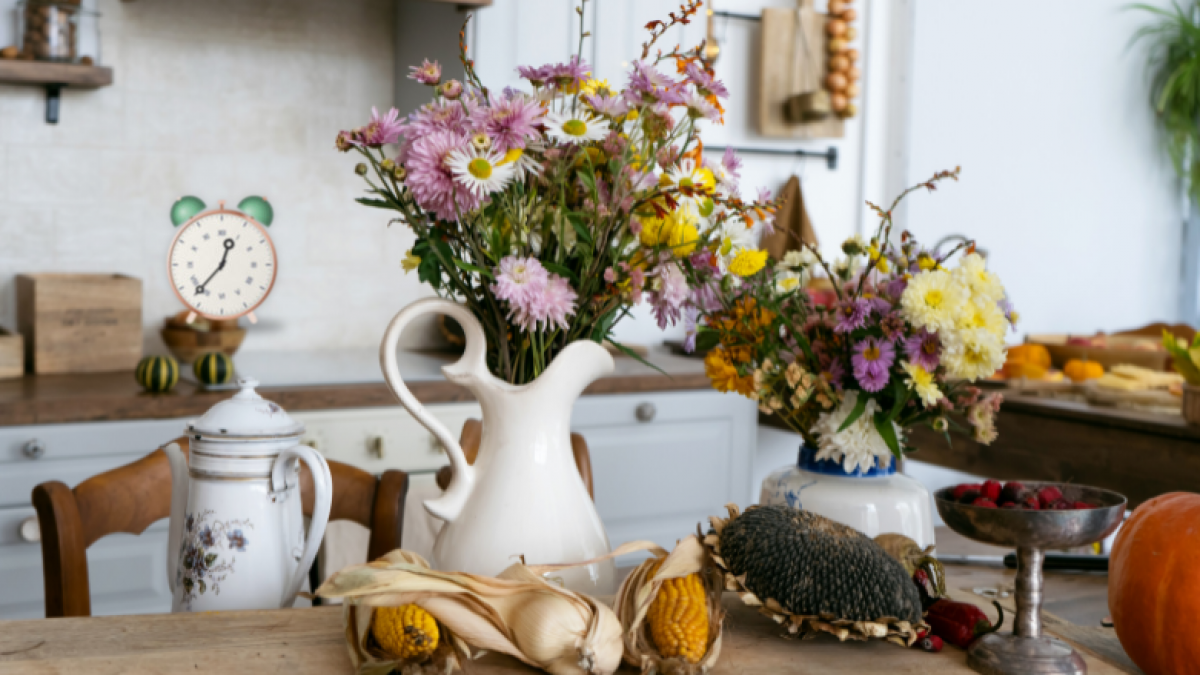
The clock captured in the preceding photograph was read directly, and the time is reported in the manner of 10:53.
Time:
12:37
